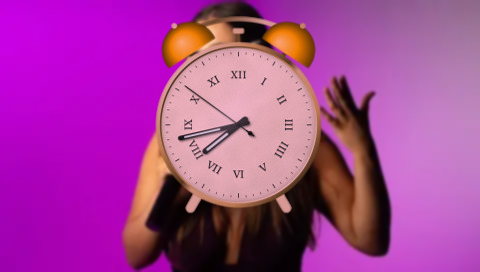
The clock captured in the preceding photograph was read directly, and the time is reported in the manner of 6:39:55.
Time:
7:42:51
